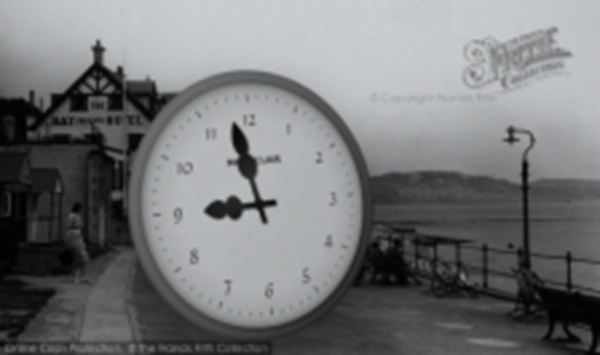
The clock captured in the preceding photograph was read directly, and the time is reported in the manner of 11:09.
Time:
8:58
